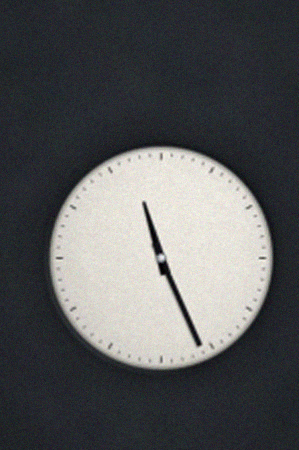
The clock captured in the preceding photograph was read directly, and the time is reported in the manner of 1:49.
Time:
11:26
